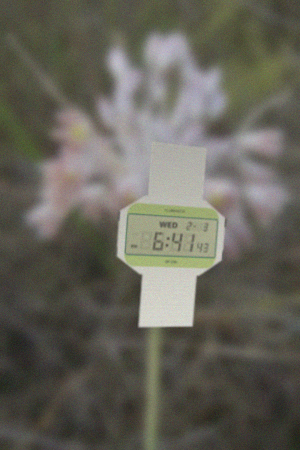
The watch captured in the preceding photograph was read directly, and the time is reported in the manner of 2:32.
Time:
6:41
